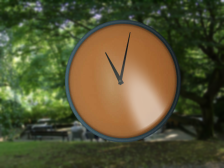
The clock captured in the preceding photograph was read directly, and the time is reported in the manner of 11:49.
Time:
11:02
